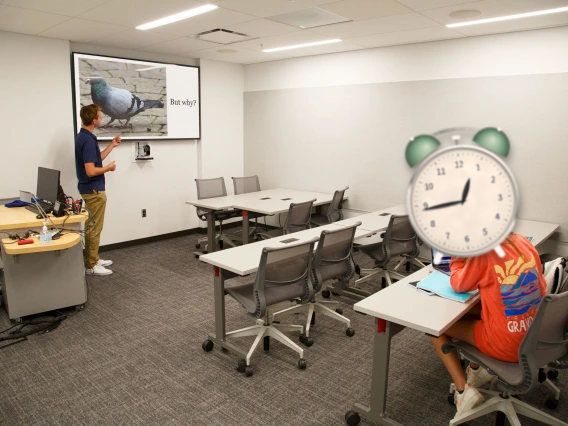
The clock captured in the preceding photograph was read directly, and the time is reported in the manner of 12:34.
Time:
12:44
